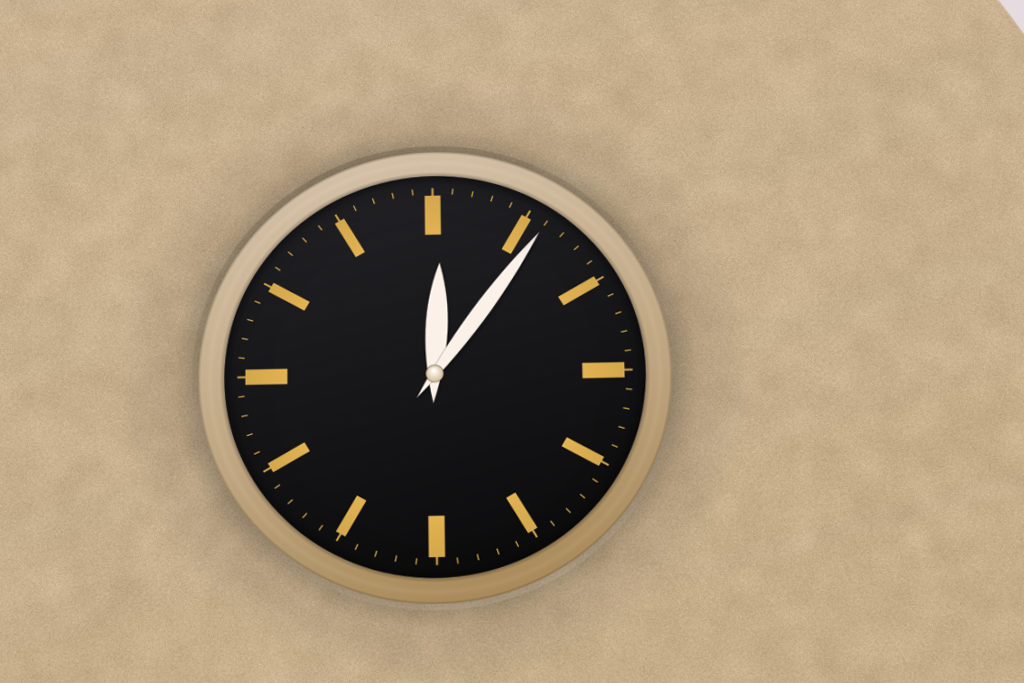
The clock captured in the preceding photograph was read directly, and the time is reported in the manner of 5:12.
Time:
12:06
